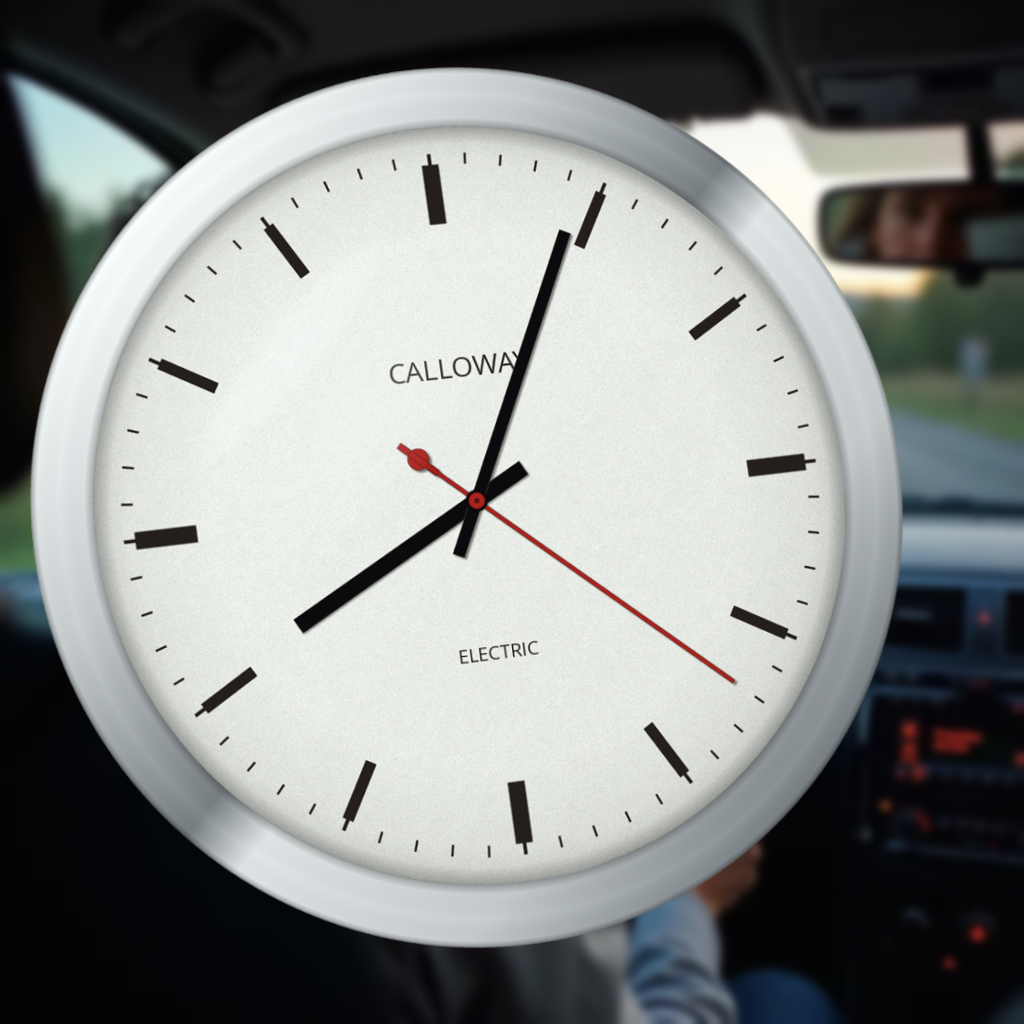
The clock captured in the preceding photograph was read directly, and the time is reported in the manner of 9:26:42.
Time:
8:04:22
